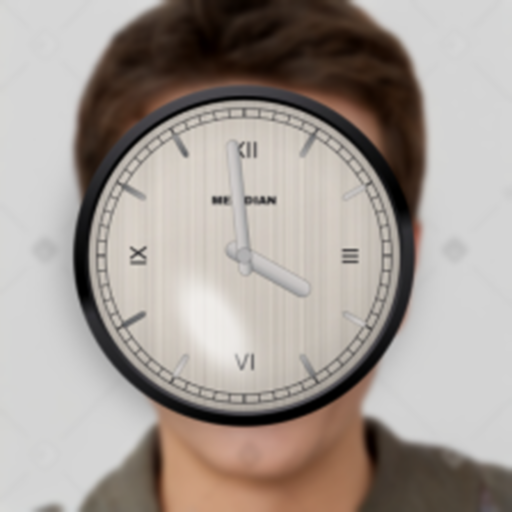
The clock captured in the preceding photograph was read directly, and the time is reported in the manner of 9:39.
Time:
3:59
